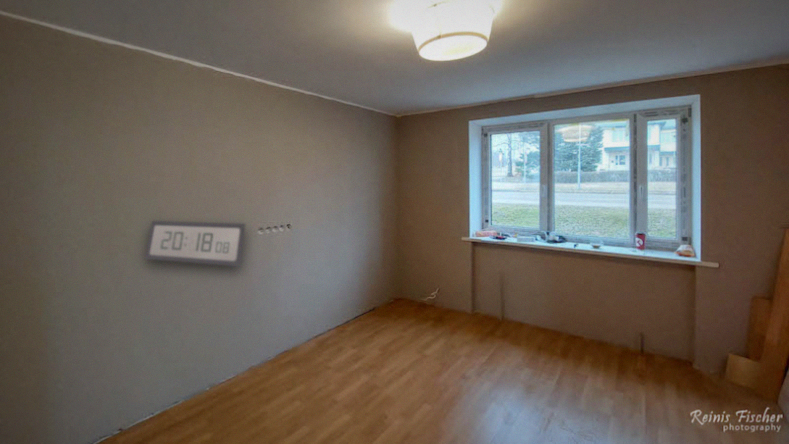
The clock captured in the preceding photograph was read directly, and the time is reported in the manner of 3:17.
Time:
20:18
